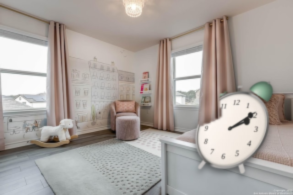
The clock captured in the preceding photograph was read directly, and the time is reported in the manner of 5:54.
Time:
2:09
